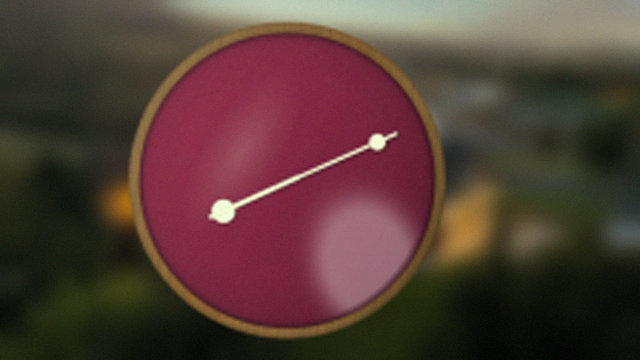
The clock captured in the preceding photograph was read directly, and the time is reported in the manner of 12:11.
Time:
8:11
